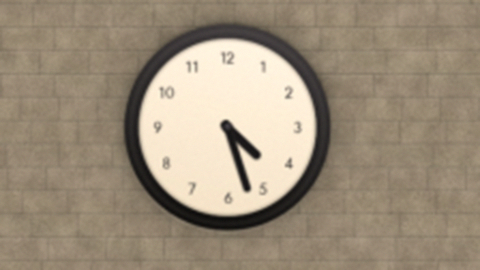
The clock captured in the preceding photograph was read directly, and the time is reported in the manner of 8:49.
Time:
4:27
